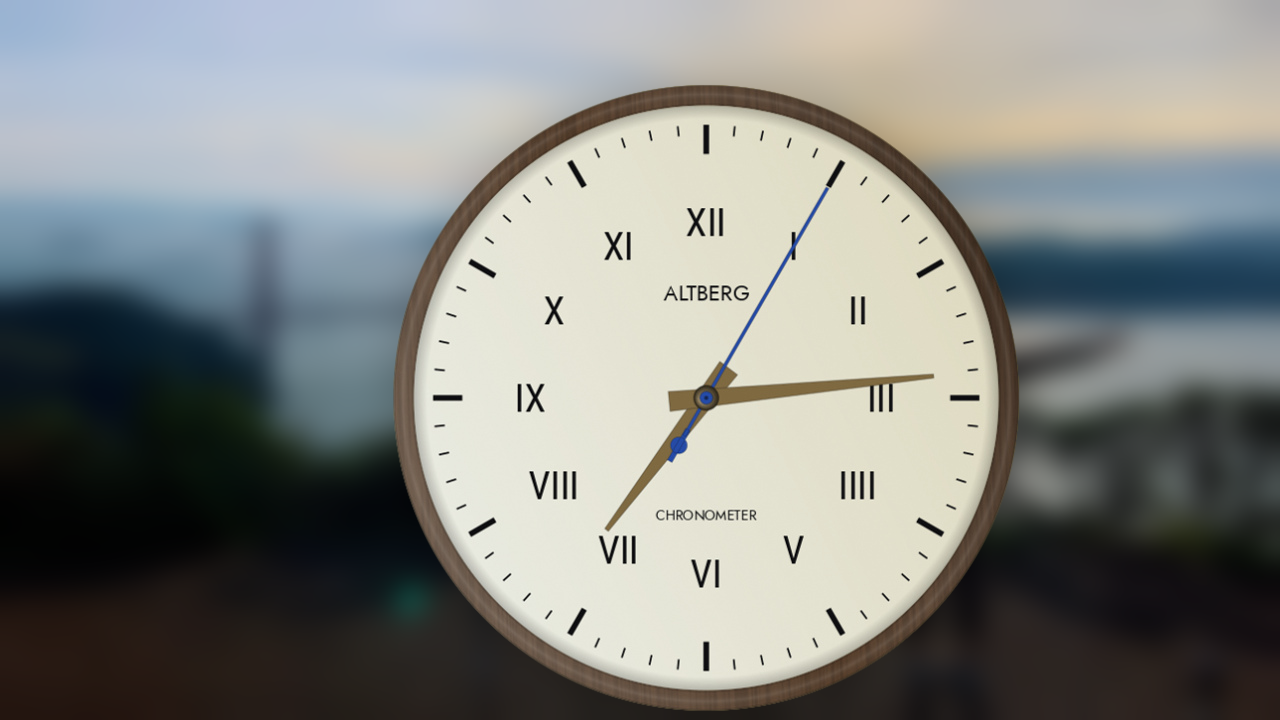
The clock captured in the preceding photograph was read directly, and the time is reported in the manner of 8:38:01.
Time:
7:14:05
